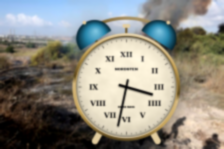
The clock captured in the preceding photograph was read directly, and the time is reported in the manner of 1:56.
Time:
3:32
